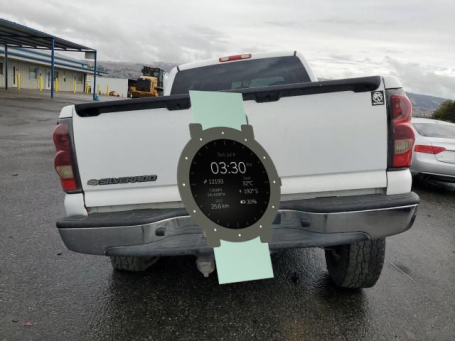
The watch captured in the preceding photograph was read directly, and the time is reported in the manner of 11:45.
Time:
3:30
